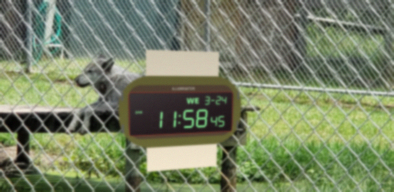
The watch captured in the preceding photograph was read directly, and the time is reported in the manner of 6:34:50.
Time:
11:58:45
